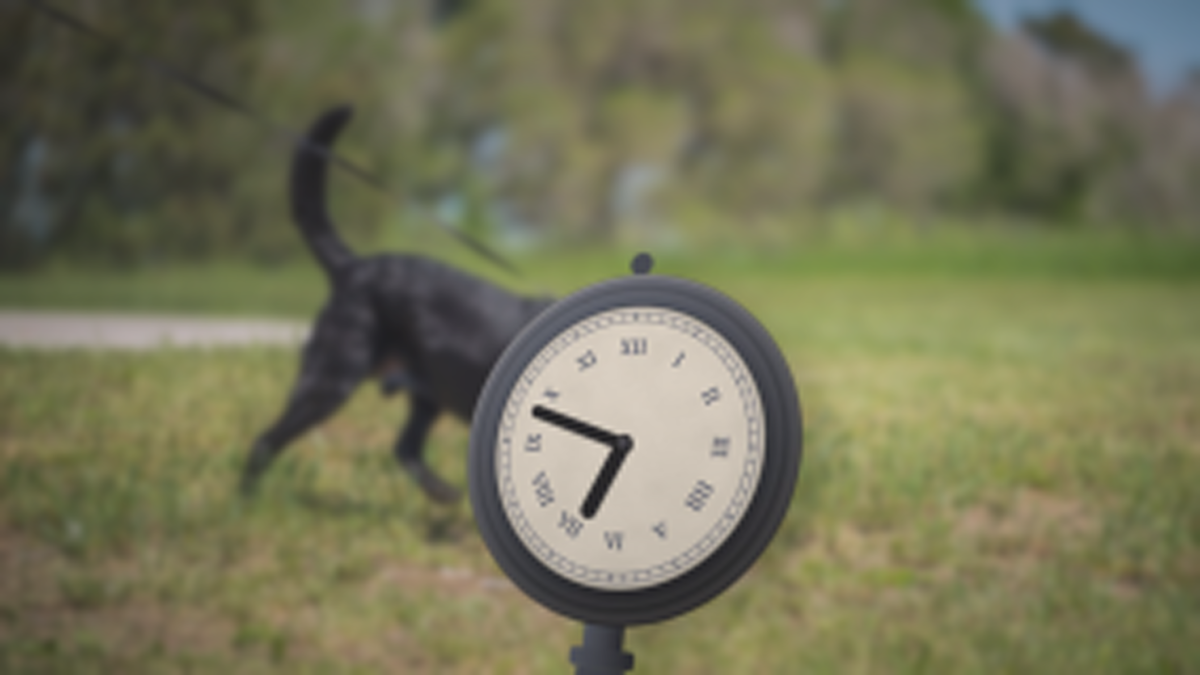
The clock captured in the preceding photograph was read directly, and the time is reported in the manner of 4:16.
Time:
6:48
